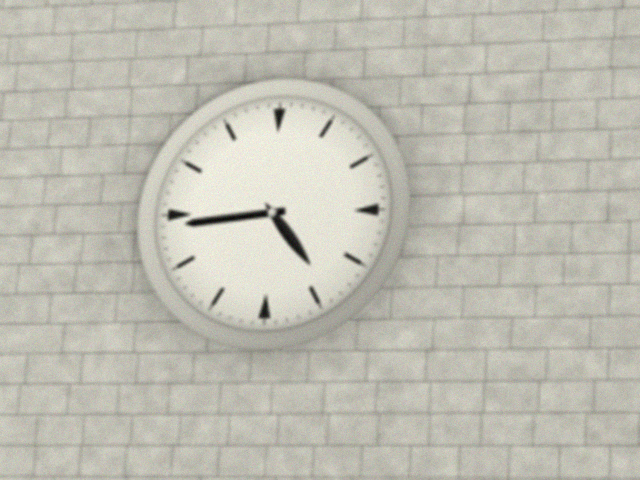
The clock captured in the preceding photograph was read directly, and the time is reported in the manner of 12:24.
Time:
4:44
